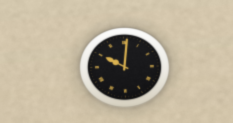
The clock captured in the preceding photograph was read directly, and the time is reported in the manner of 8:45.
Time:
10:01
